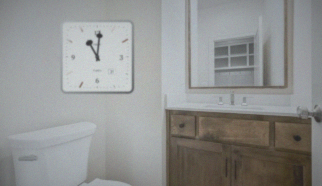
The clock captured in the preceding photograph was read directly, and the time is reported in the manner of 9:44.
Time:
11:01
